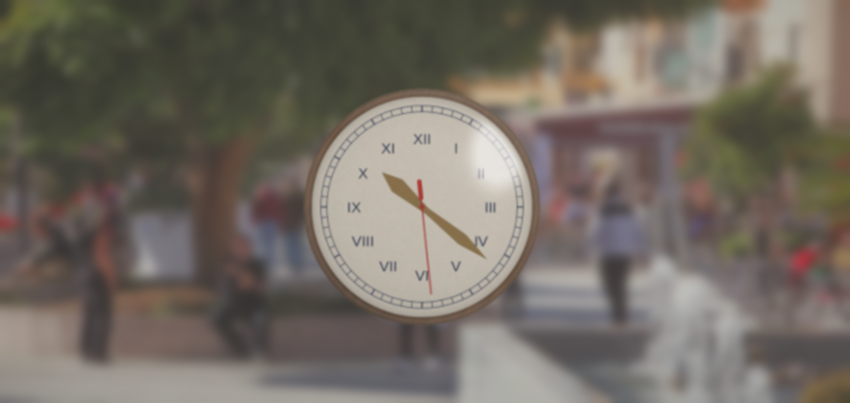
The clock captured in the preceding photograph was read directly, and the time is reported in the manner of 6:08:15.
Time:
10:21:29
